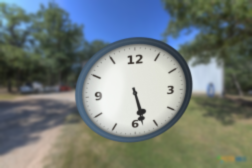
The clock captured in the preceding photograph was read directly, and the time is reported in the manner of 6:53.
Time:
5:28
